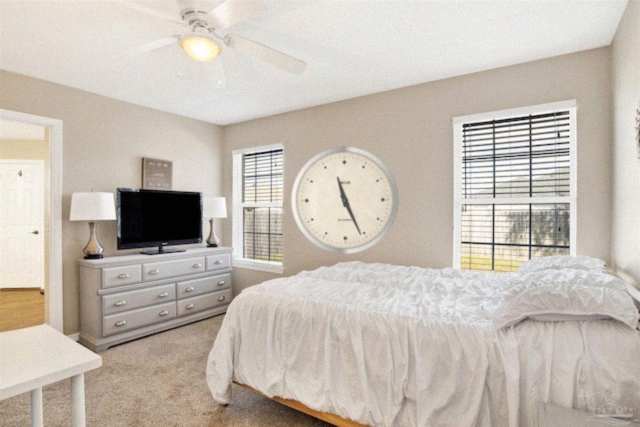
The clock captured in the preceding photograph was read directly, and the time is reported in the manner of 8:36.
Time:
11:26
